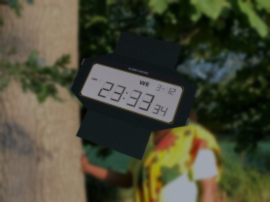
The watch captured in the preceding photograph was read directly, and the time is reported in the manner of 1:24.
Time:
23:33
